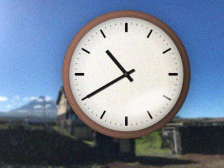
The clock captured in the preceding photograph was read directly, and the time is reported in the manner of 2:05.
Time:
10:40
